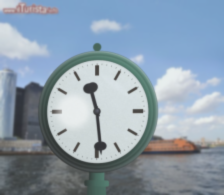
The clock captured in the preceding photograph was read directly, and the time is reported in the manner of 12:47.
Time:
11:29
